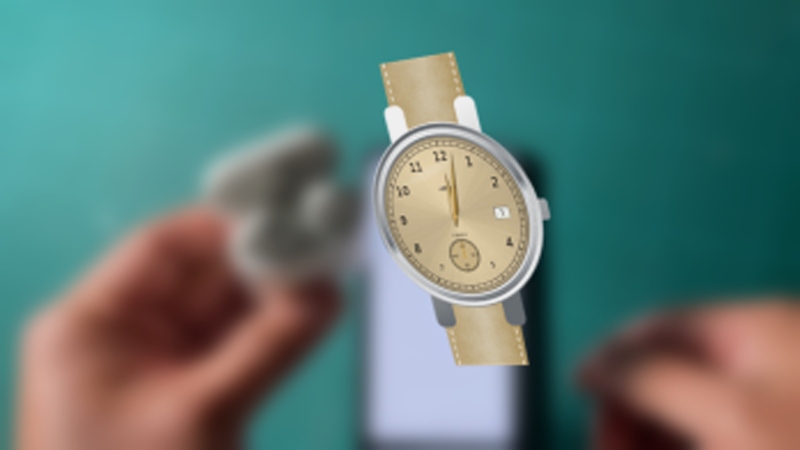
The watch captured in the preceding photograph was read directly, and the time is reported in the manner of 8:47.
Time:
12:02
